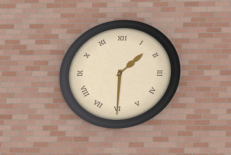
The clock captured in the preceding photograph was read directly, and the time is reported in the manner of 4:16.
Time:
1:30
